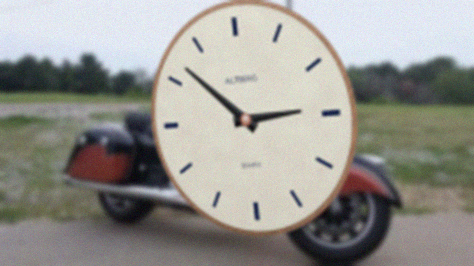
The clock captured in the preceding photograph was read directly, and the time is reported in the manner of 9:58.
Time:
2:52
